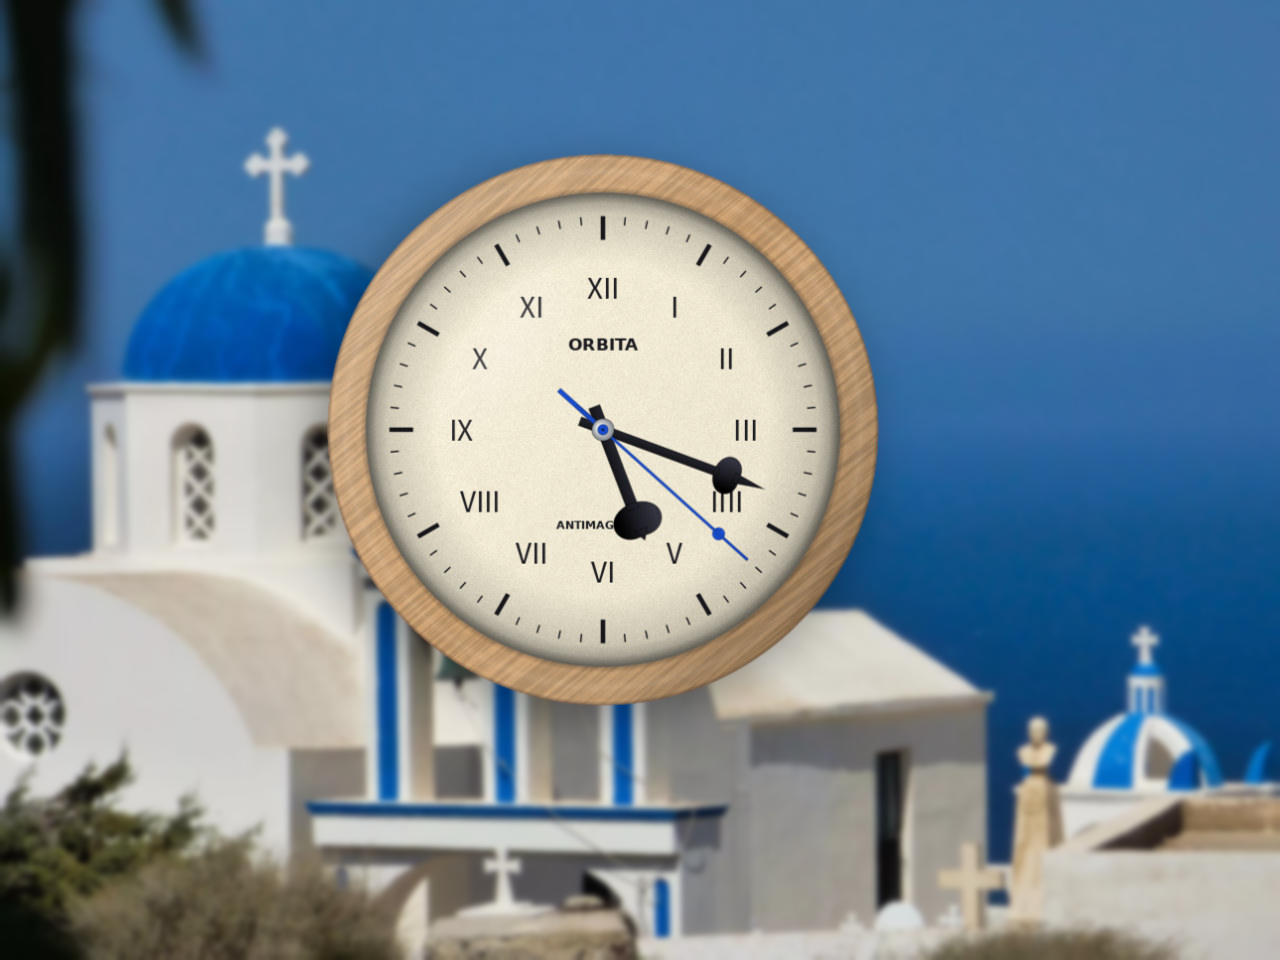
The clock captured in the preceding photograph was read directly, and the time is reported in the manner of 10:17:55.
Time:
5:18:22
